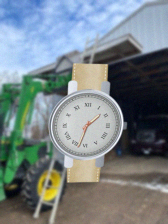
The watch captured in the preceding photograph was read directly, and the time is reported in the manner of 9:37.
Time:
1:33
